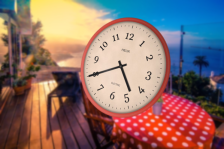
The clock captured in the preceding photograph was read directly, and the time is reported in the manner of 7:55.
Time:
4:40
